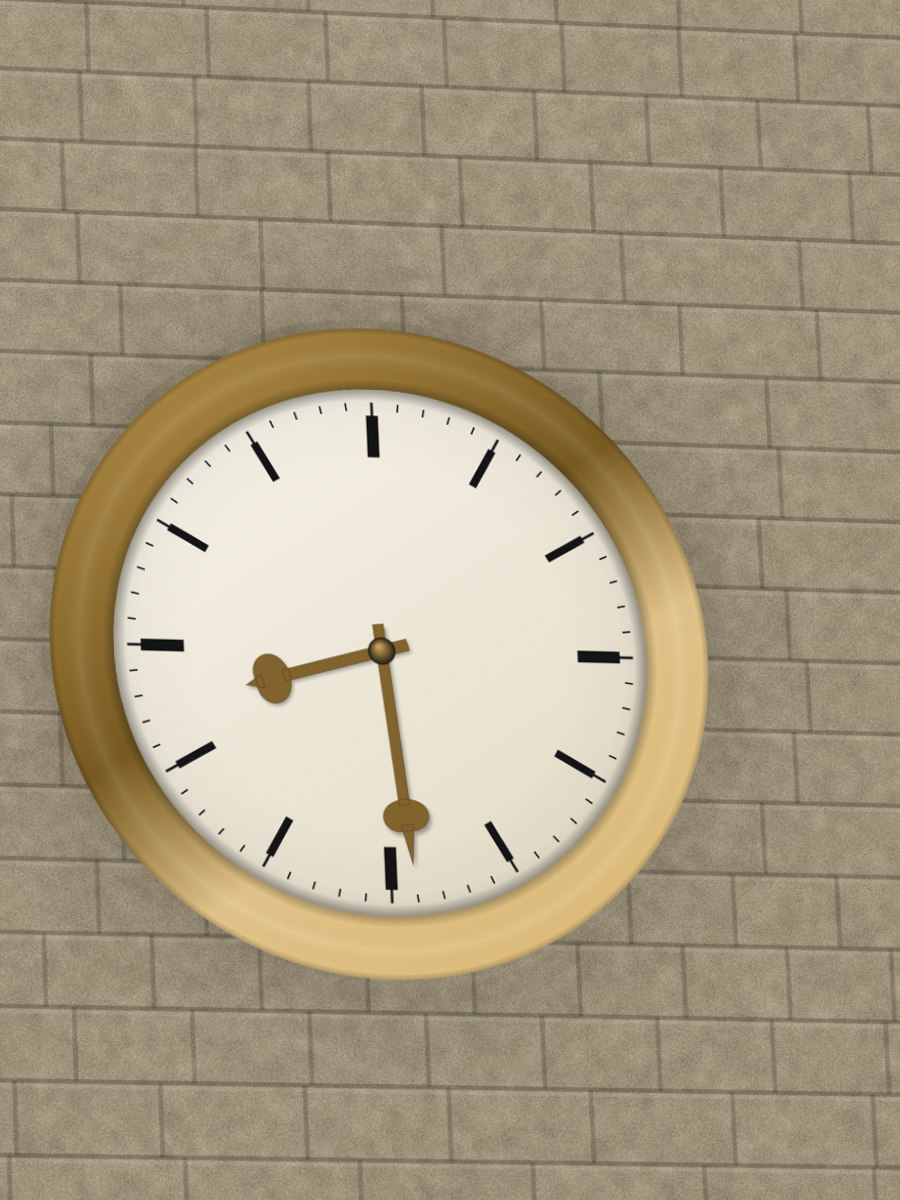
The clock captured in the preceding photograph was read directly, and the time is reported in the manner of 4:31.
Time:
8:29
